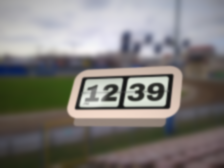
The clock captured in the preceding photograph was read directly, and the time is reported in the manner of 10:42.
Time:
12:39
